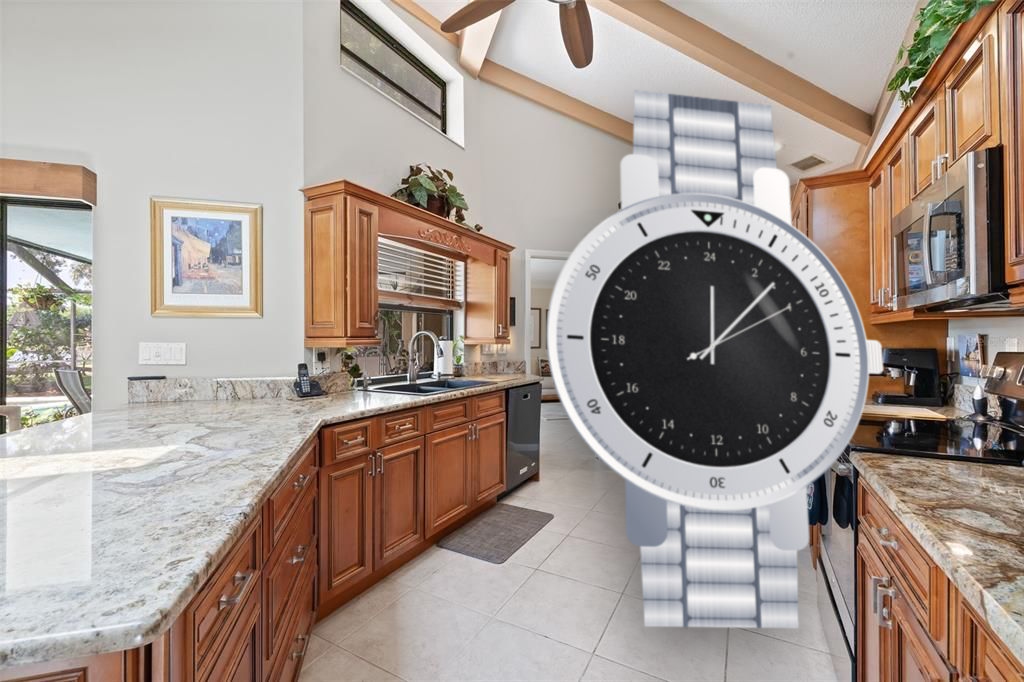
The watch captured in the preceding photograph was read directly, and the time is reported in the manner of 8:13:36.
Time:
0:07:10
